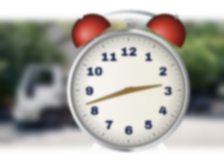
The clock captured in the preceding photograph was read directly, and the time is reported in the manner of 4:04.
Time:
2:42
